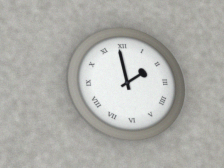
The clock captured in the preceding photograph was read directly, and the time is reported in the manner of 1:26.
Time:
1:59
